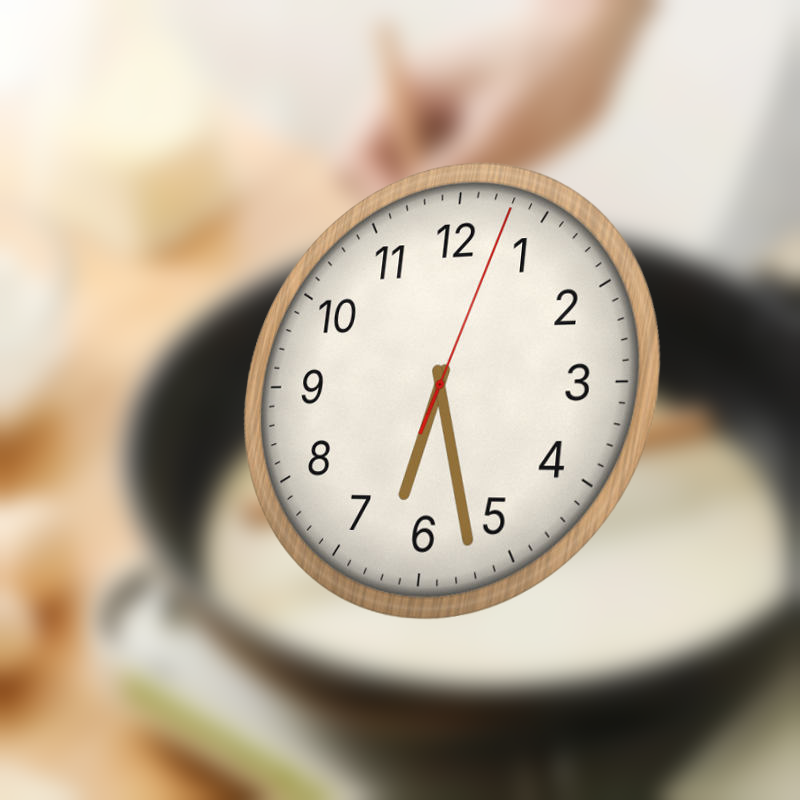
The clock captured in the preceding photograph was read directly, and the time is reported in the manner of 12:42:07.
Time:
6:27:03
